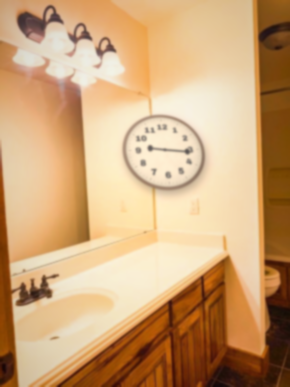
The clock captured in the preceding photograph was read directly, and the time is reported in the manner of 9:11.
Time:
9:16
